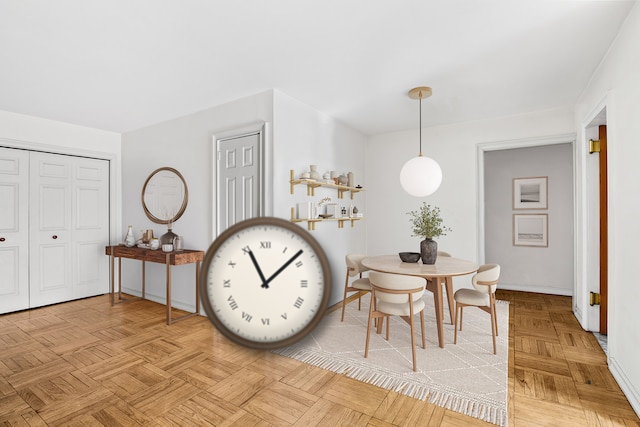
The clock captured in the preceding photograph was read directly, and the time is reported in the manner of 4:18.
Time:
11:08
